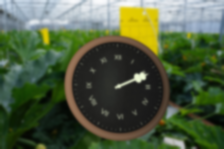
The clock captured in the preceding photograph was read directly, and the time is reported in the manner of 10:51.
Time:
2:11
